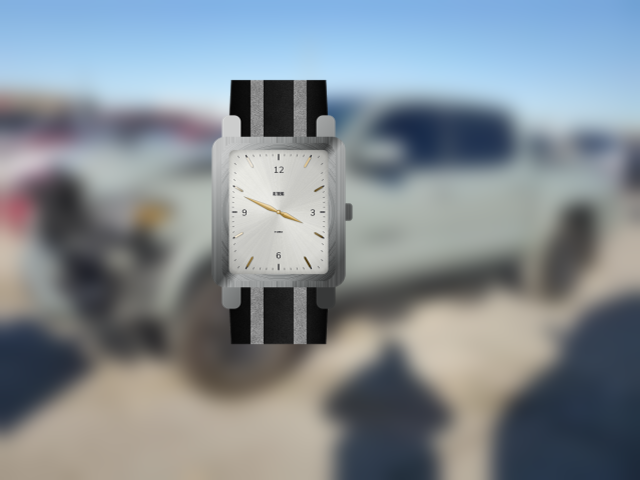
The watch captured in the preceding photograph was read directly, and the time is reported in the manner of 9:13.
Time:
3:49
